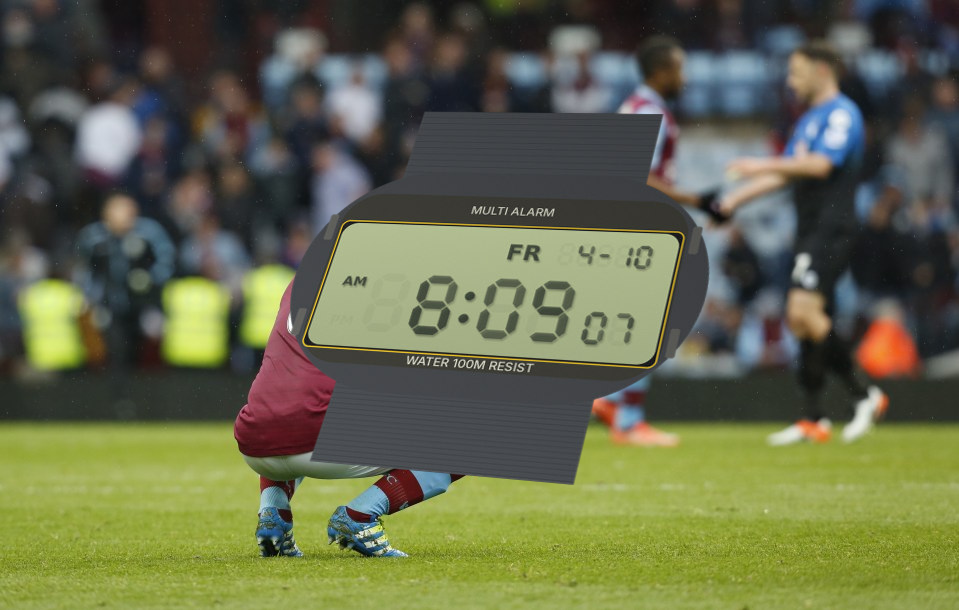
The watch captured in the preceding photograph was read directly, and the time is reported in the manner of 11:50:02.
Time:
8:09:07
